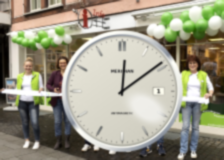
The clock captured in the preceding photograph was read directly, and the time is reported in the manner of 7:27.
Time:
12:09
